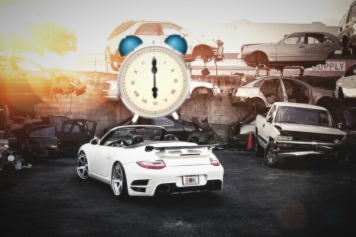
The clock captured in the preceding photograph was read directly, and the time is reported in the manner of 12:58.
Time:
6:00
